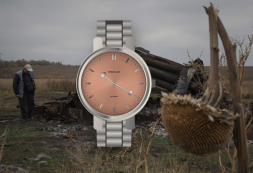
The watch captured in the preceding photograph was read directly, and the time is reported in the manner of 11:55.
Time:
10:20
